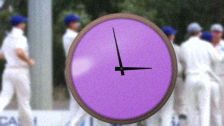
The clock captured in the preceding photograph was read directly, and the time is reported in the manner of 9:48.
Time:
2:58
